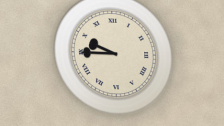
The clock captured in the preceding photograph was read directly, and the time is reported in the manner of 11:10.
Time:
9:45
